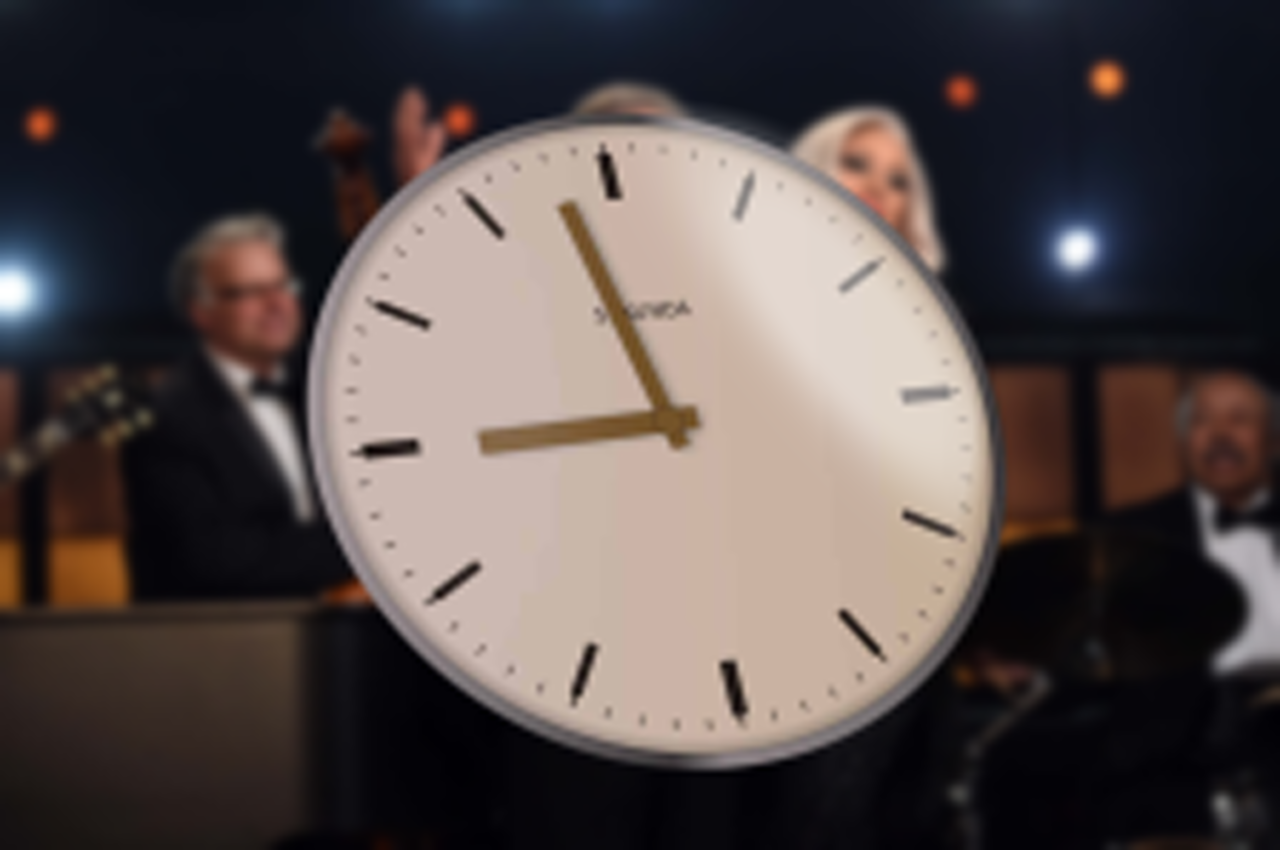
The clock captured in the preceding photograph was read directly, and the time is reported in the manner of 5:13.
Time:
8:58
